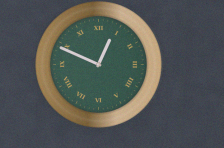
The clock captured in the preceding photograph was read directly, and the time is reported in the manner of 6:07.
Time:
12:49
